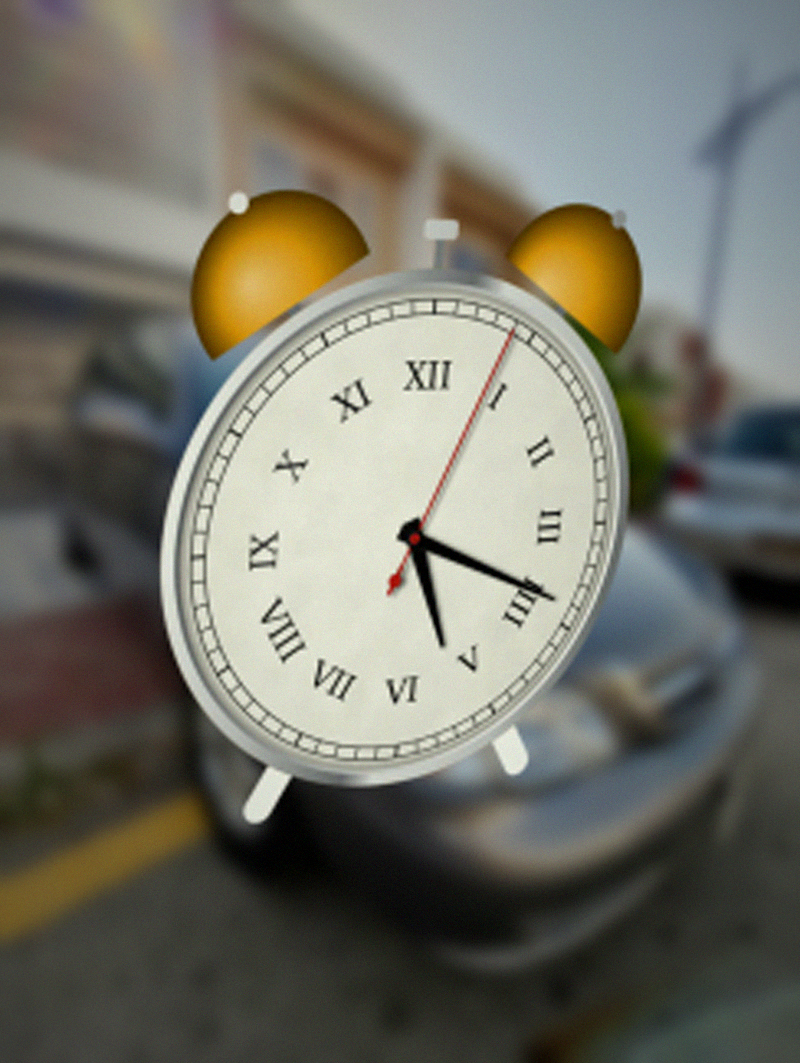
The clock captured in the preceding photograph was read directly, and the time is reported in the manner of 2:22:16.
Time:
5:19:04
